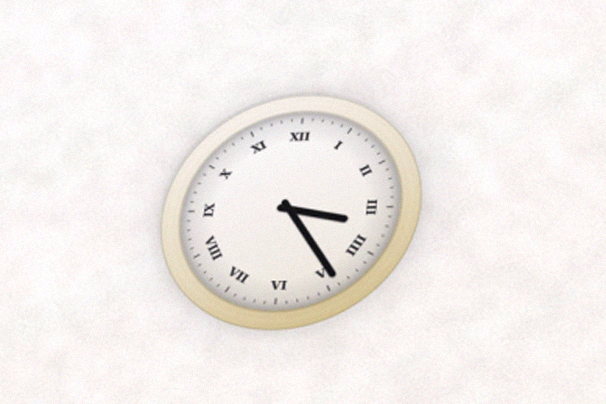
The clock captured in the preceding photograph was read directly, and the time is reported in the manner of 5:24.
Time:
3:24
